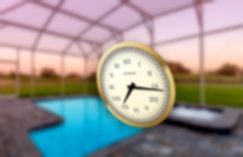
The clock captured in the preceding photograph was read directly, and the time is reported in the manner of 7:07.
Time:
7:16
